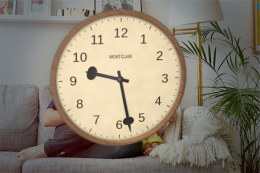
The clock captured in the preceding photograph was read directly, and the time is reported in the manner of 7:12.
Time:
9:28
